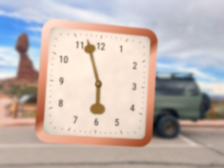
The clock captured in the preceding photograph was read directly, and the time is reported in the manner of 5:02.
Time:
5:57
